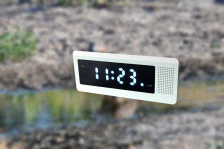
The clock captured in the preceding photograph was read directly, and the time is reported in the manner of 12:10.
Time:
11:23
